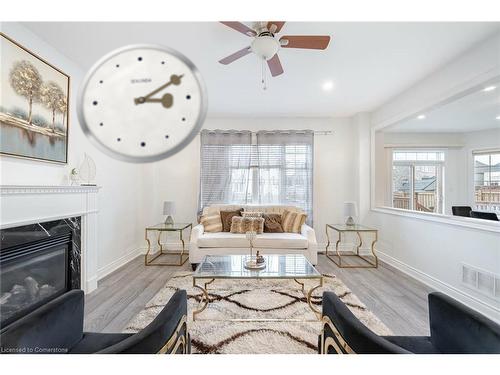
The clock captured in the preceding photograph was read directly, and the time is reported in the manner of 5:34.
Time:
3:10
